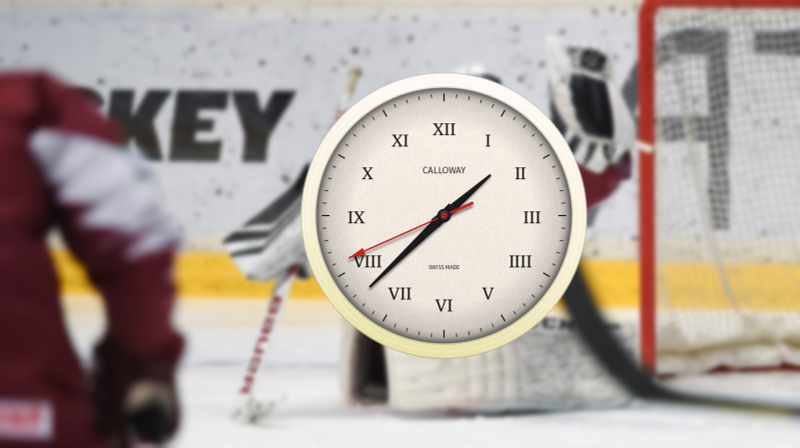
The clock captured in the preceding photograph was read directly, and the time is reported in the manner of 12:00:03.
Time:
1:37:41
